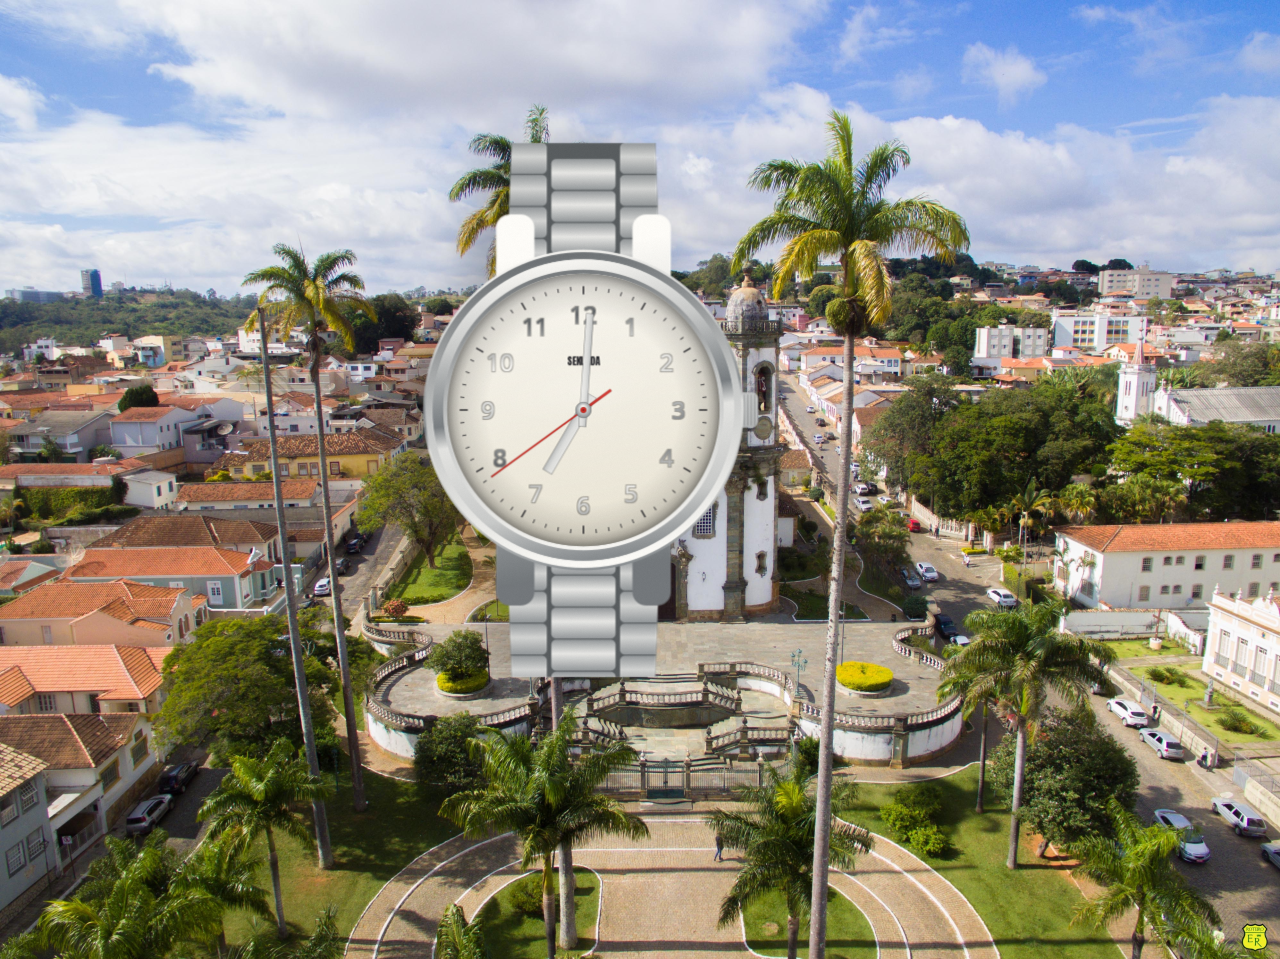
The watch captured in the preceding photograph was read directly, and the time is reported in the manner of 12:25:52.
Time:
7:00:39
